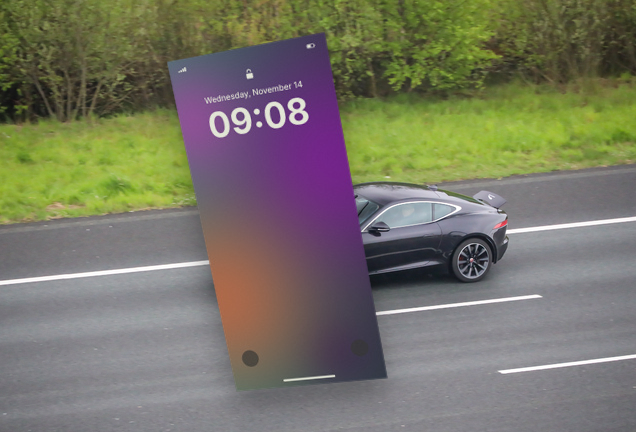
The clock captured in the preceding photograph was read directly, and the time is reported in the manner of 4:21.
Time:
9:08
